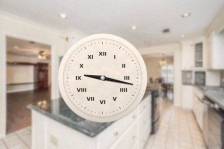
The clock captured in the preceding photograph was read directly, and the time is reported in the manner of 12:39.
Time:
9:17
